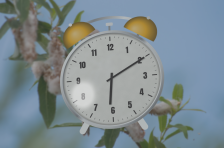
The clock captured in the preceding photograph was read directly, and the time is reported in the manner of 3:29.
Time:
6:10
